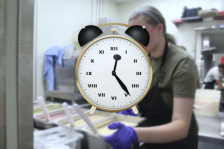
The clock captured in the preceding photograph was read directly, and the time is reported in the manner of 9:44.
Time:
12:24
